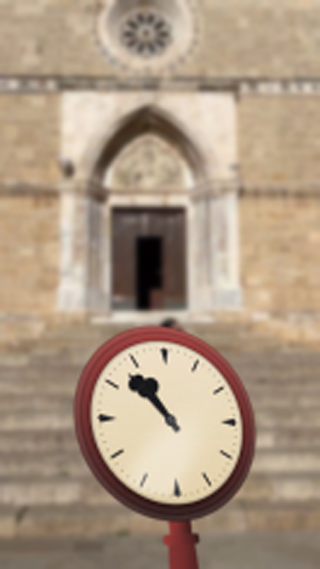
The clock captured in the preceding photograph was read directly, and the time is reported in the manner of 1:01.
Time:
10:53
